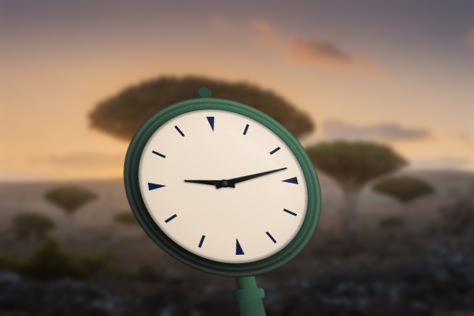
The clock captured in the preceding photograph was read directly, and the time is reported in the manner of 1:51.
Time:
9:13
